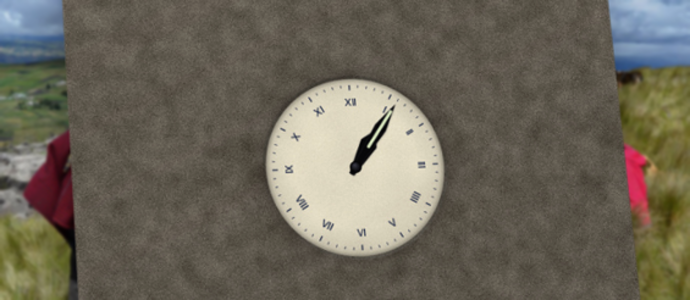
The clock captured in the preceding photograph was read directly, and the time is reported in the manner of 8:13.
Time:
1:06
